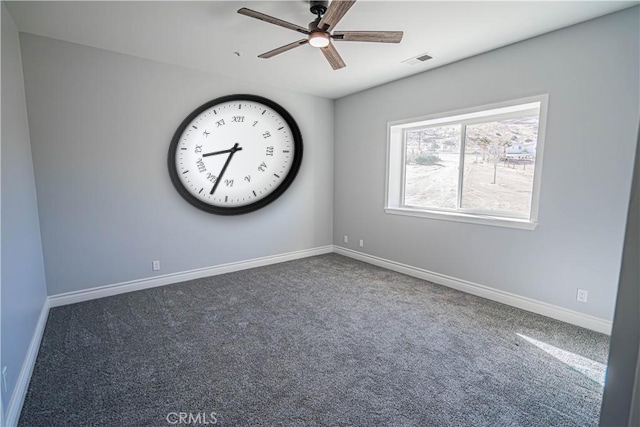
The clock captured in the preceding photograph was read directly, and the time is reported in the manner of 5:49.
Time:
8:33
